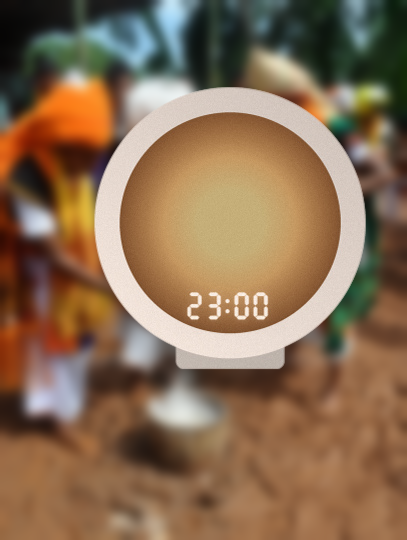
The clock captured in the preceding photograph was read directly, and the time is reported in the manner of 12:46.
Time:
23:00
